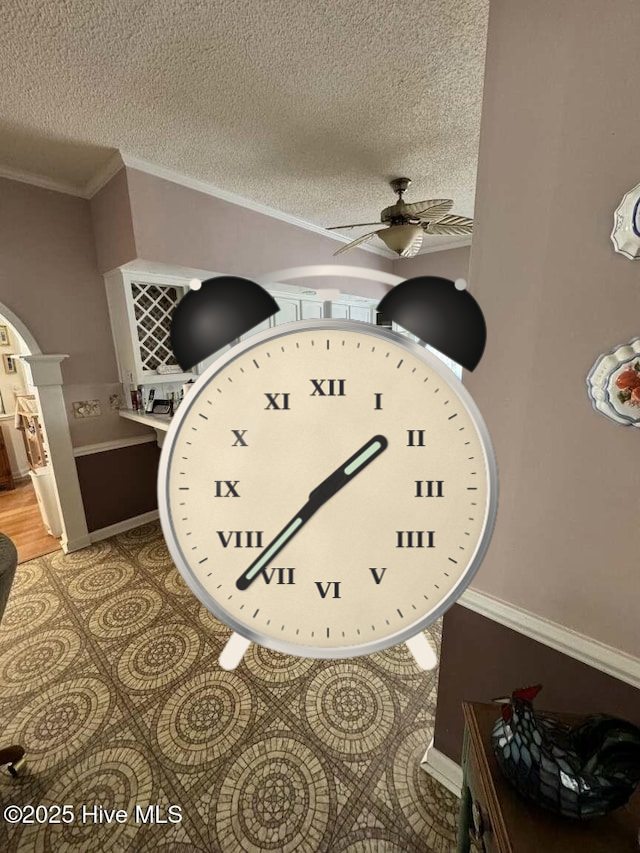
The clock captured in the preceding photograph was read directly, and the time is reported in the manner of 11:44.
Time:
1:37
